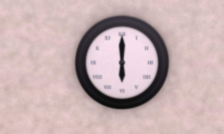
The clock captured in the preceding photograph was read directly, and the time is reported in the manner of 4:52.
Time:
6:00
